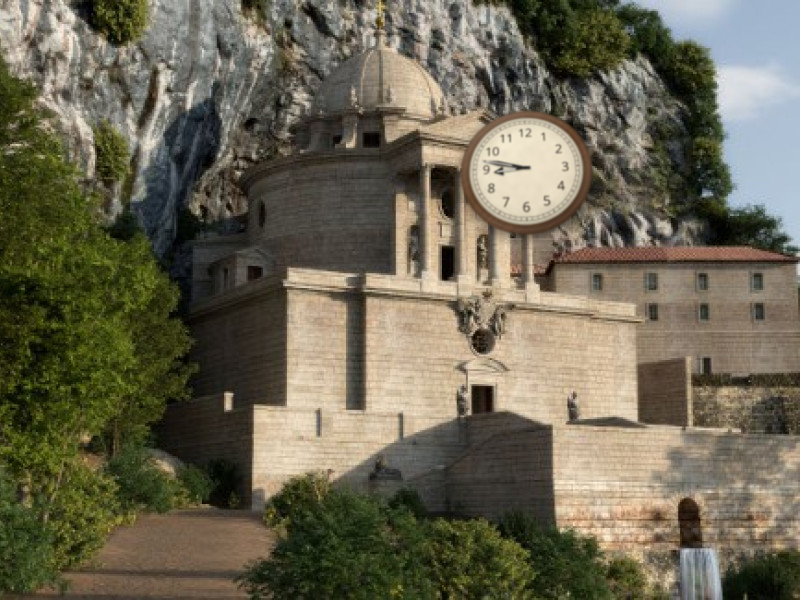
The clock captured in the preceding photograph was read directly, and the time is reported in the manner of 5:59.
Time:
8:47
